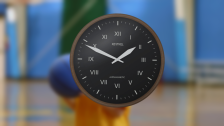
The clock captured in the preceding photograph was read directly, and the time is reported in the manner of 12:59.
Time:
1:49
